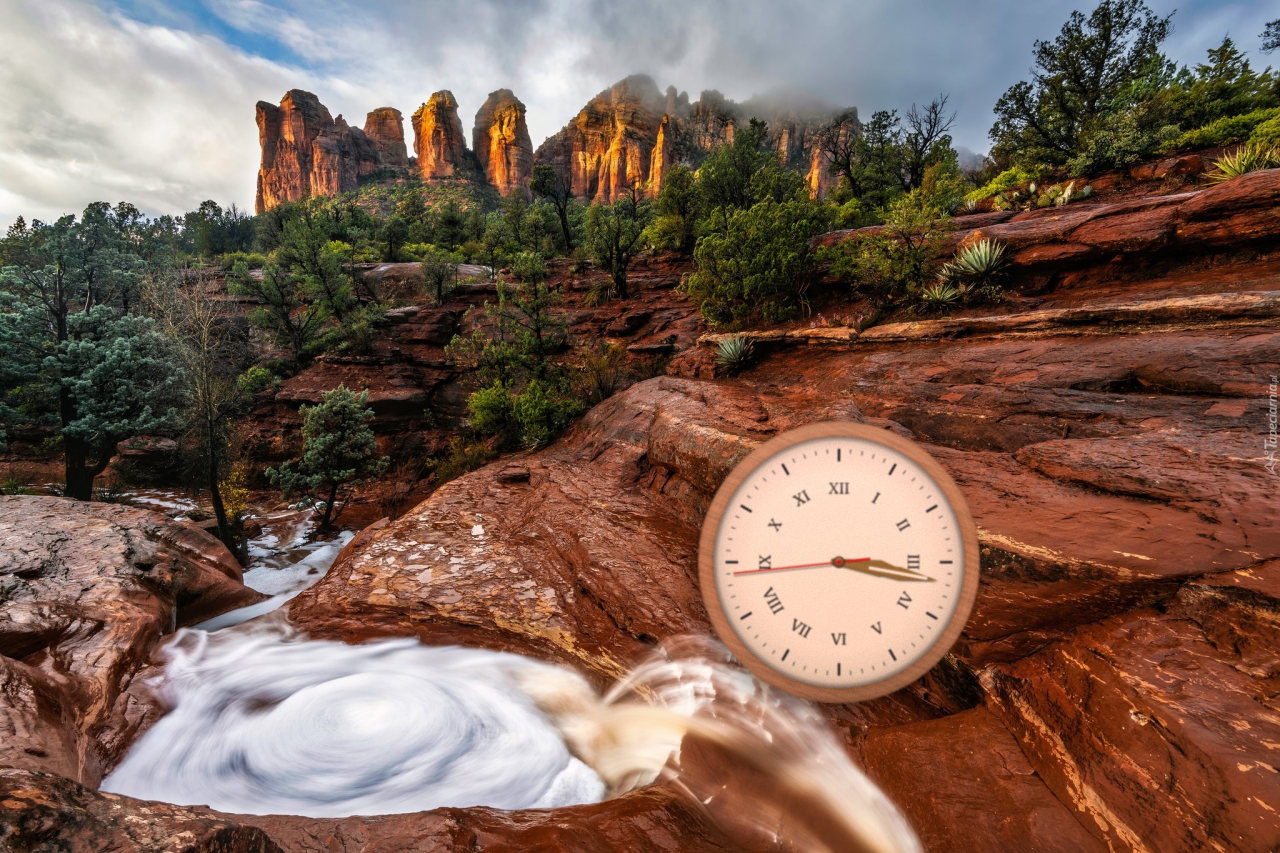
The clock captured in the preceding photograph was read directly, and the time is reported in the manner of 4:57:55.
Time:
3:16:44
